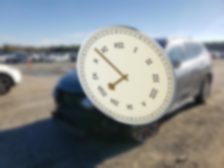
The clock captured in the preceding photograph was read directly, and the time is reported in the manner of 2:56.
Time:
7:53
